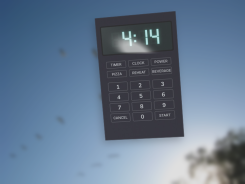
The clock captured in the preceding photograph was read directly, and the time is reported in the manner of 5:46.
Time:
4:14
